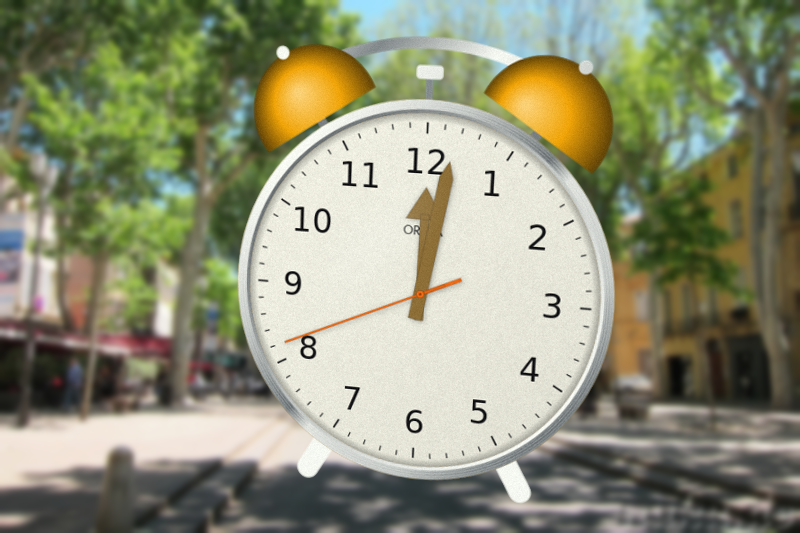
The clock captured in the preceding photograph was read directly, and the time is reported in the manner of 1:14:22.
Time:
12:01:41
